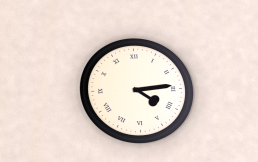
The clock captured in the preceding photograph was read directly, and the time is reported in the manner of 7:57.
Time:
4:14
